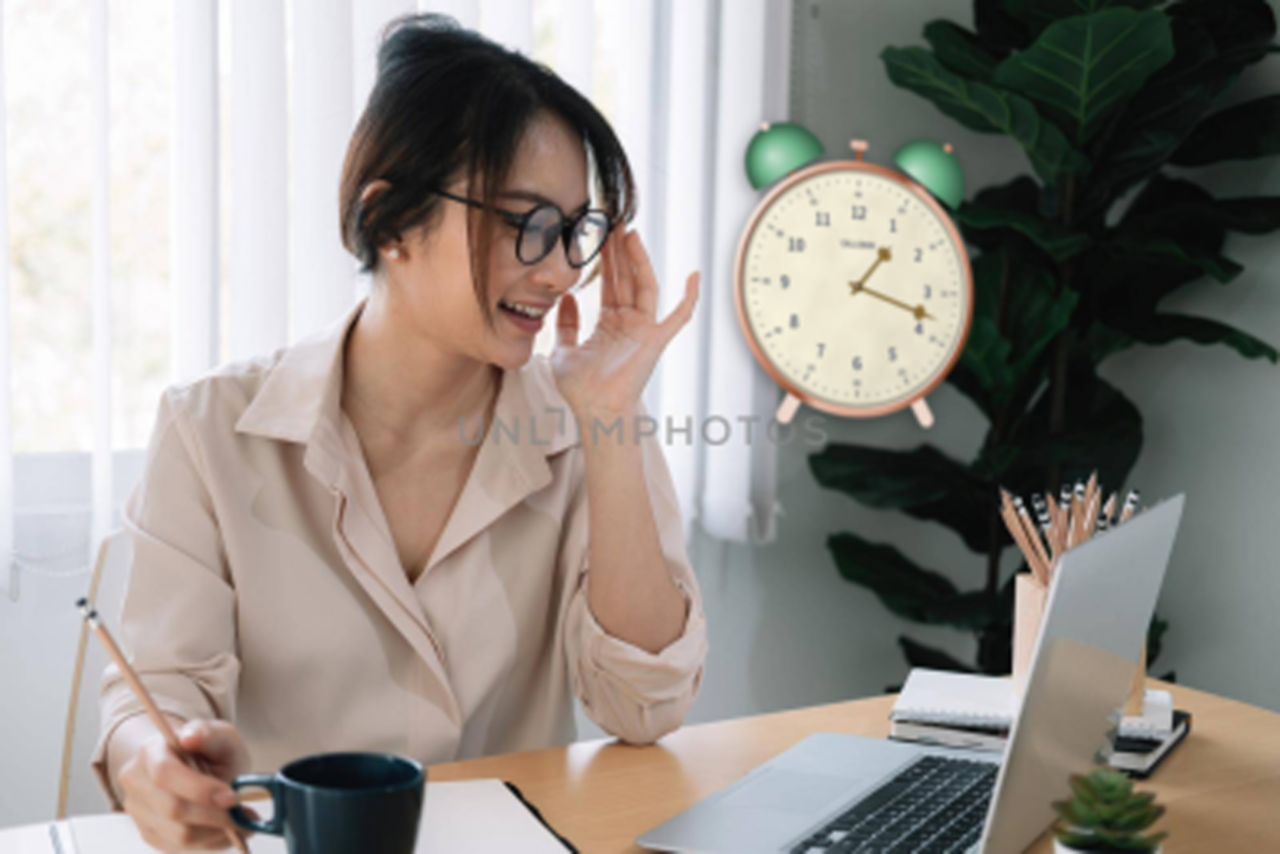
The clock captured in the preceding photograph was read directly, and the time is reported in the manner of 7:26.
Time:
1:18
